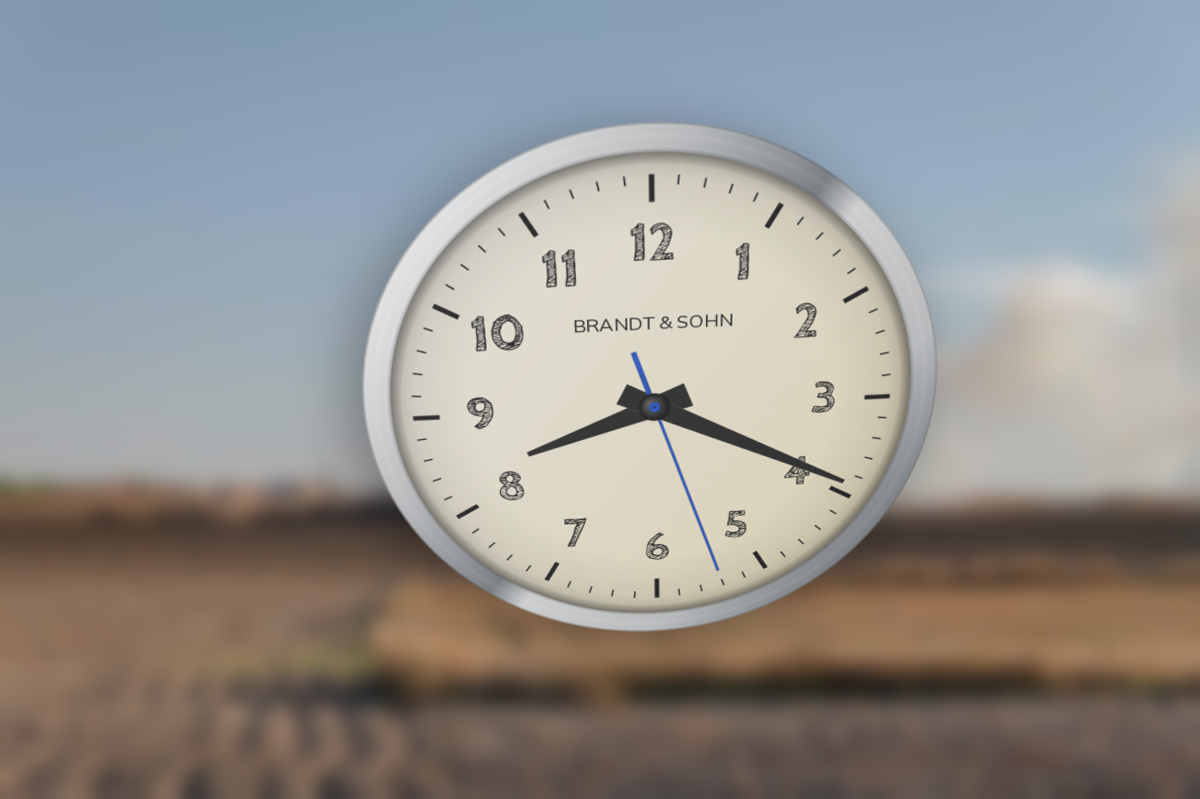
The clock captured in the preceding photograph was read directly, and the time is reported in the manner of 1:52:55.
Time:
8:19:27
